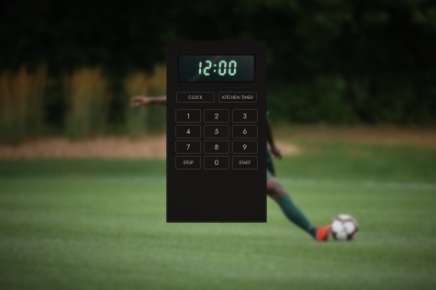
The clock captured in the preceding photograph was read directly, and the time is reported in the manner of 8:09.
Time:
12:00
